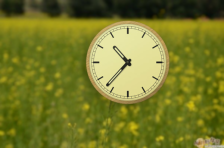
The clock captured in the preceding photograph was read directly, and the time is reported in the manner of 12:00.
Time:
10:37
